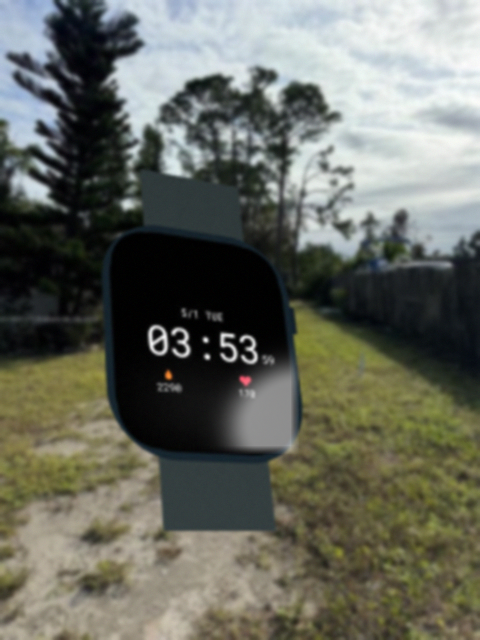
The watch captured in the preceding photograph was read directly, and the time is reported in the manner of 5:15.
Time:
3:53
